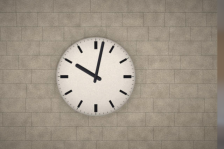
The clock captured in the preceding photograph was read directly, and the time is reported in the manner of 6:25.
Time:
10:02
